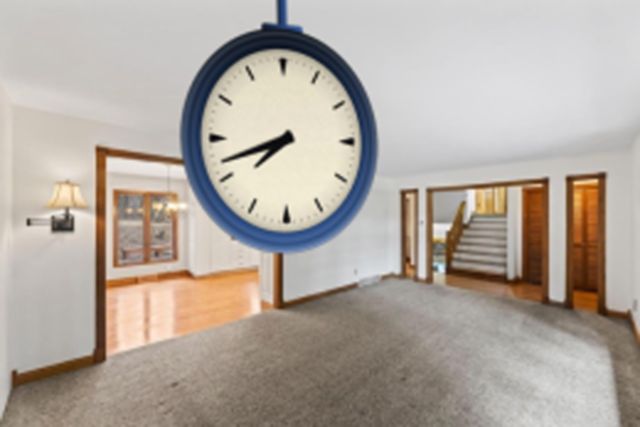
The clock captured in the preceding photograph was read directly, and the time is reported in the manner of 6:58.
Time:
7:42
